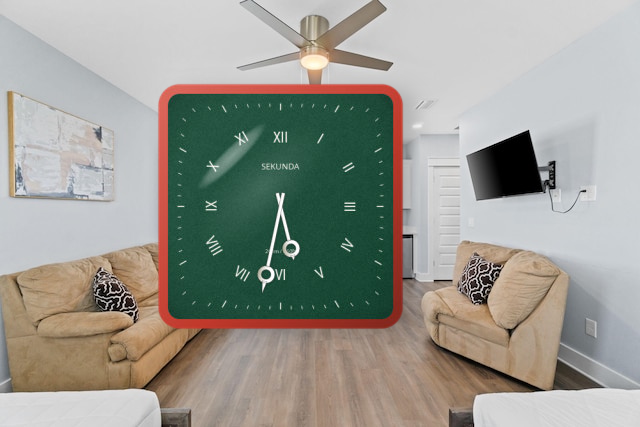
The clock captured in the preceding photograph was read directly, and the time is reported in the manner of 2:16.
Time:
5:32
